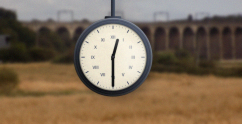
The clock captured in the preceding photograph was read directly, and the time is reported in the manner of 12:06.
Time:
12:30
